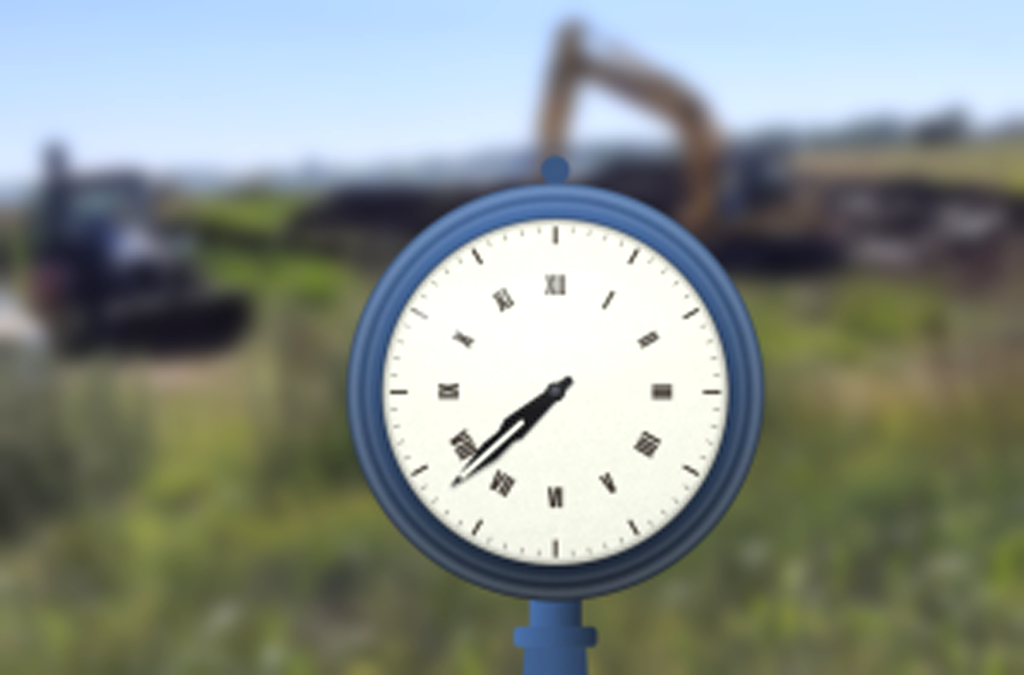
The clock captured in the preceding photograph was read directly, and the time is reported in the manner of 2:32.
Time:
7:38
